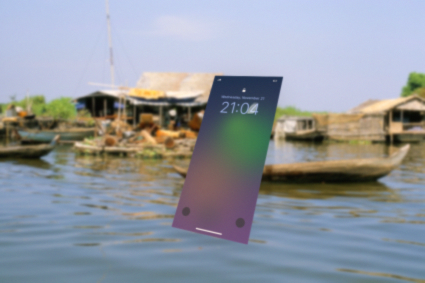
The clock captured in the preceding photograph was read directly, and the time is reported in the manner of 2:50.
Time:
21:04
